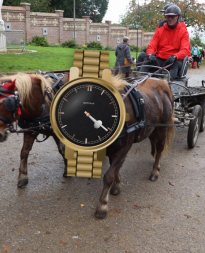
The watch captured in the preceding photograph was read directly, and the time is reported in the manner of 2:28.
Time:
4:21
